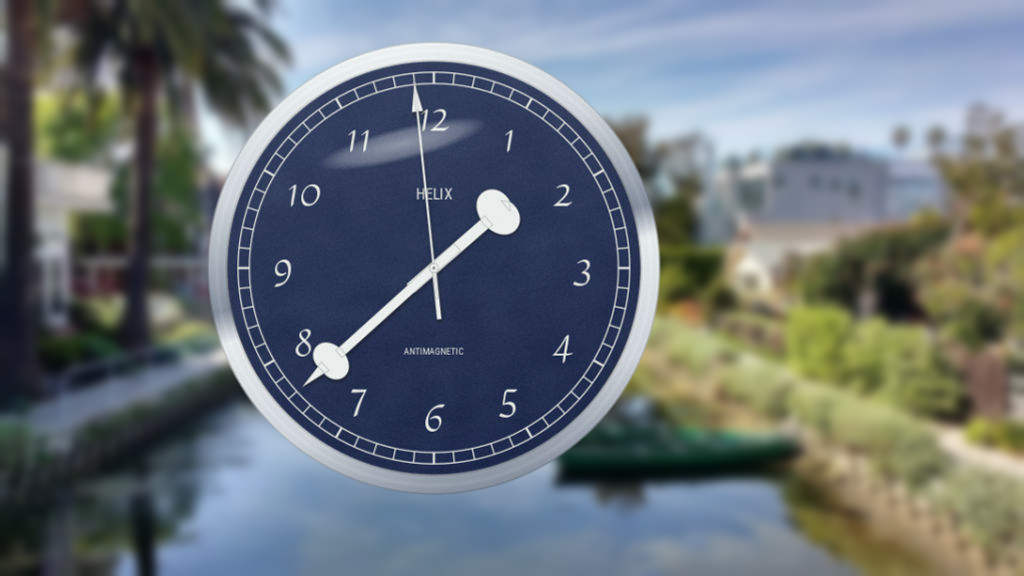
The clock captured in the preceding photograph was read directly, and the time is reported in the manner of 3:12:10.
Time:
1:37:59
